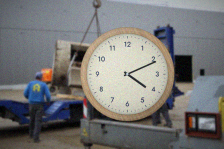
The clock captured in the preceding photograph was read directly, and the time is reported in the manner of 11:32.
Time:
4:11
